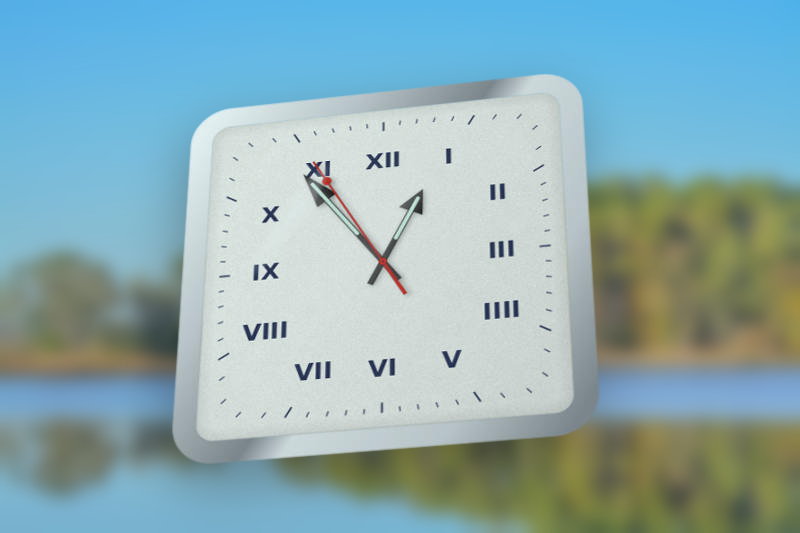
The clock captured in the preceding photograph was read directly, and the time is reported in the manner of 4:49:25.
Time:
12:53:55
